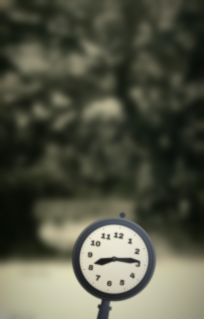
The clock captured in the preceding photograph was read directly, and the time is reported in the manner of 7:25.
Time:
8:14
